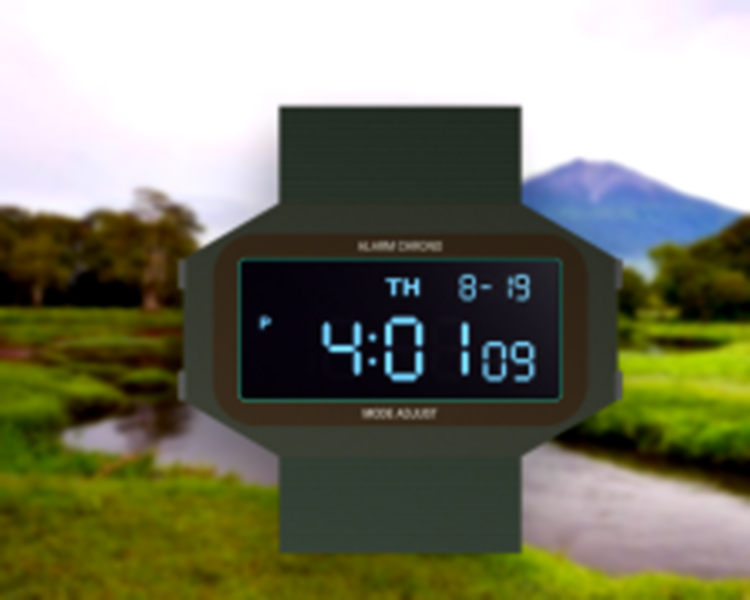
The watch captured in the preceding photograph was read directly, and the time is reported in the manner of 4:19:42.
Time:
4:01:09
